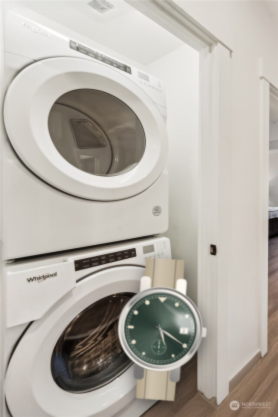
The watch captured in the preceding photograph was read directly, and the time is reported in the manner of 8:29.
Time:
5:20
